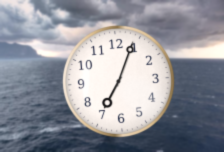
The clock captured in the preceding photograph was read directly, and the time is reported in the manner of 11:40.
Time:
7:04
